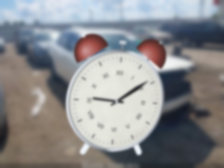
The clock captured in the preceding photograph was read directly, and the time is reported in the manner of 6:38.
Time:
9:09
